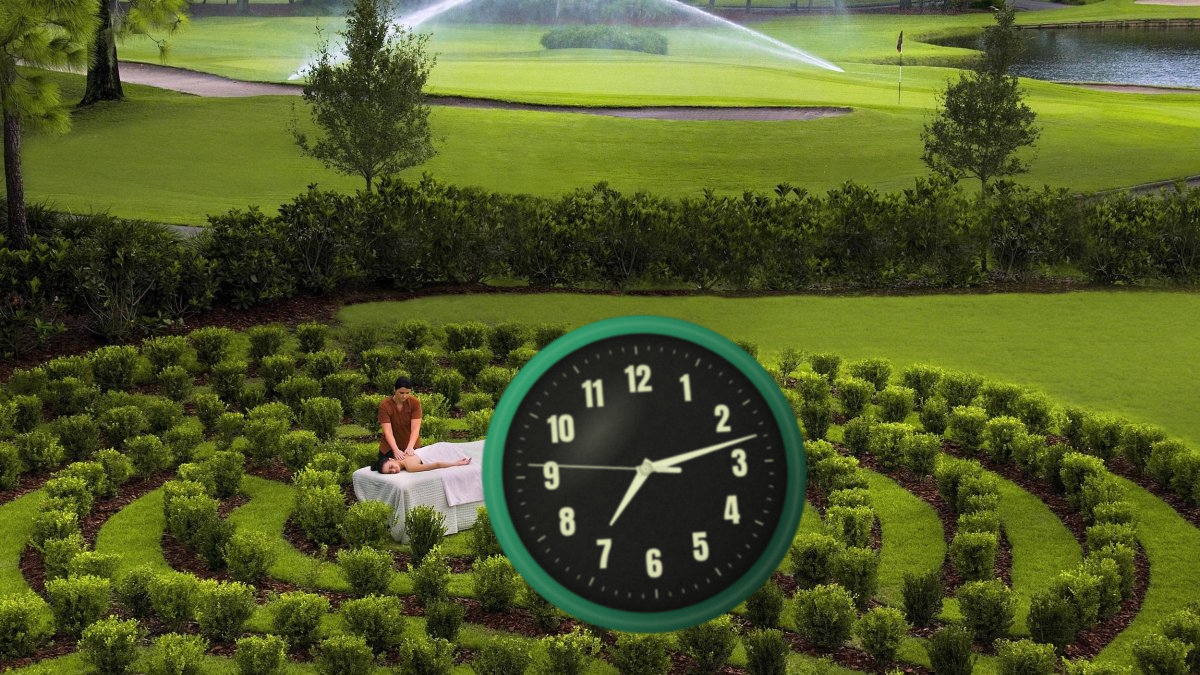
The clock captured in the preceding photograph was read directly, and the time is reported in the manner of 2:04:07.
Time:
7:12:46
